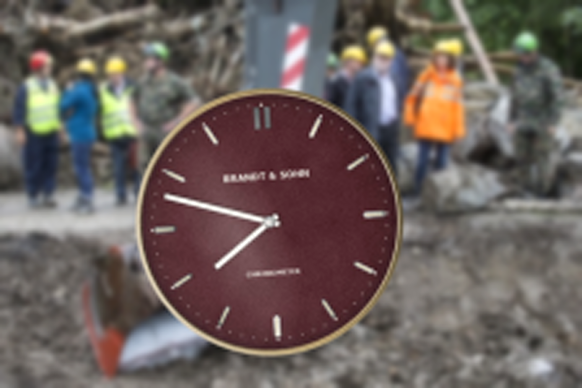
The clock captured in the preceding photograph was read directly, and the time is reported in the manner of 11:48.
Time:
7:48
